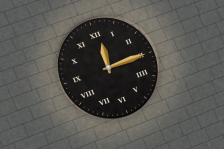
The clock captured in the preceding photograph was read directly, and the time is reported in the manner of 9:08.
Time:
12:15
